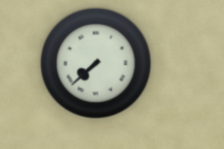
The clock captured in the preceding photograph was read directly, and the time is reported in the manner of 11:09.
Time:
7:38
